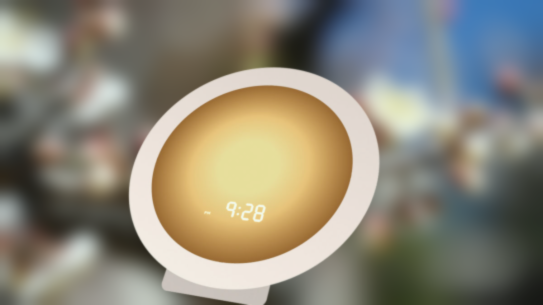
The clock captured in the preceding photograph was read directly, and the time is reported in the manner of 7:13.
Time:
9:28
